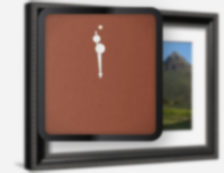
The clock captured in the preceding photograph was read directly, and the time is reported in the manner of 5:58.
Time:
11:59
